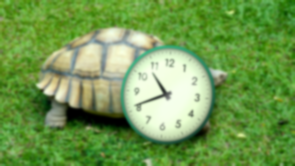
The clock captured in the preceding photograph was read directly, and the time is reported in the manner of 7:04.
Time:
10:41
